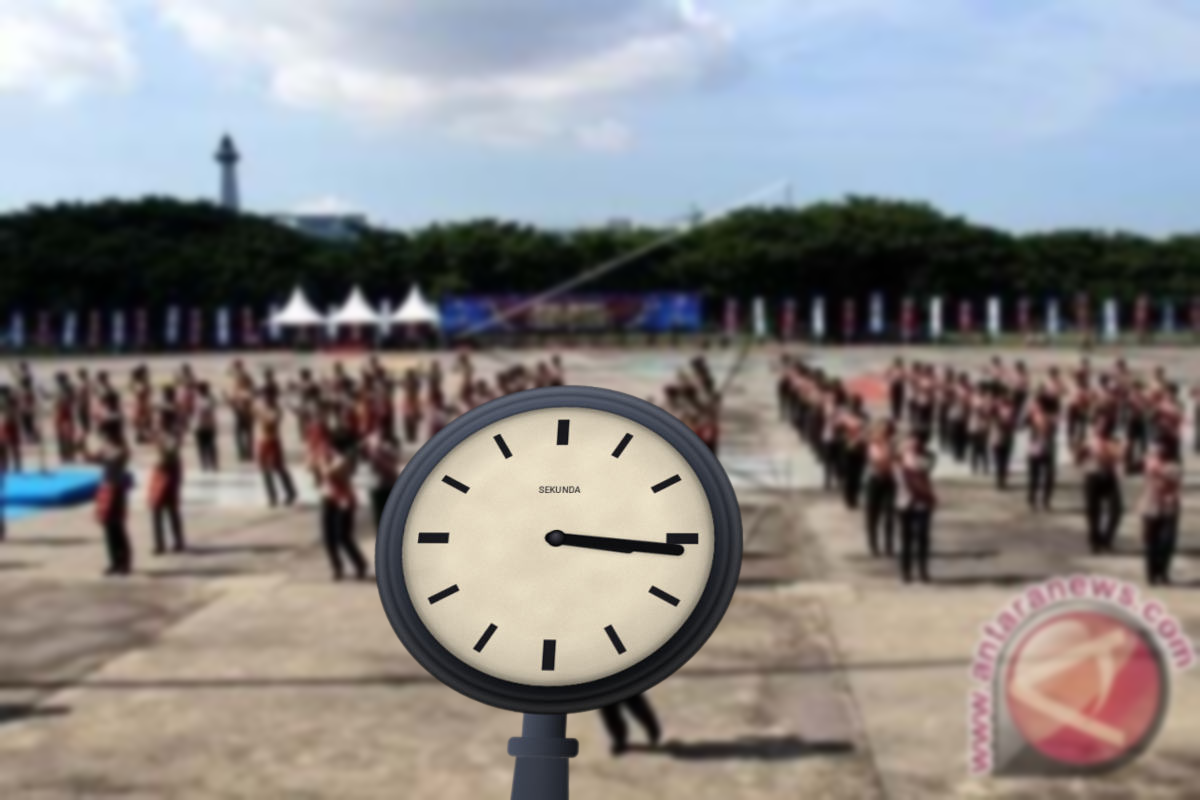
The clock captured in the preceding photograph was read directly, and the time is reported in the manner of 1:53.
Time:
3:16
